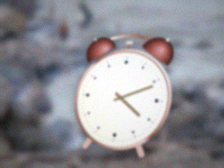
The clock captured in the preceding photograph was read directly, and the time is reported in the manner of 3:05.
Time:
4:11
